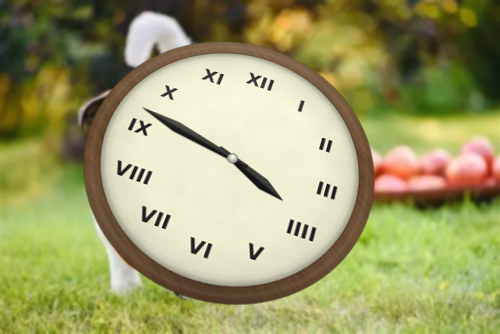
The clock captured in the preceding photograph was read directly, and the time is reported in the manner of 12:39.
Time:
3:47
